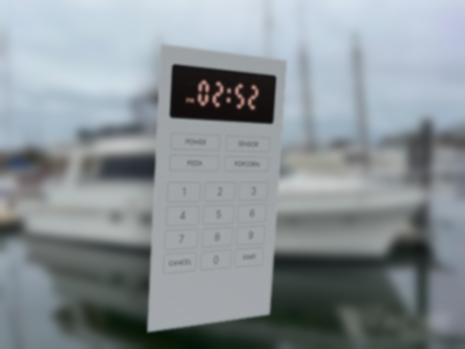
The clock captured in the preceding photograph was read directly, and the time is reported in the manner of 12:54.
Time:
2:52
